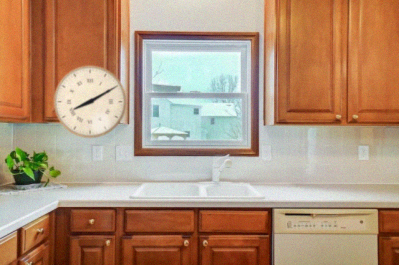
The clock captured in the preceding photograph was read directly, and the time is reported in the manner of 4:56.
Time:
8:10
